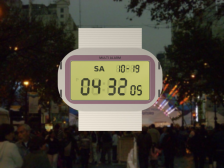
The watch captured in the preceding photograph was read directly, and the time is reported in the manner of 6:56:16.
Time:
4:32:05
